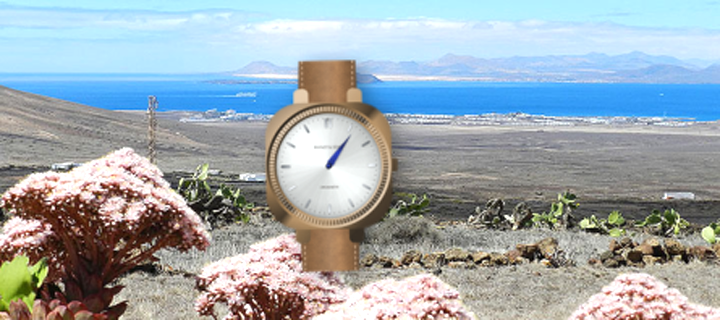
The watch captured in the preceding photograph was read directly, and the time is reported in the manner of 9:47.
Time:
1:06
